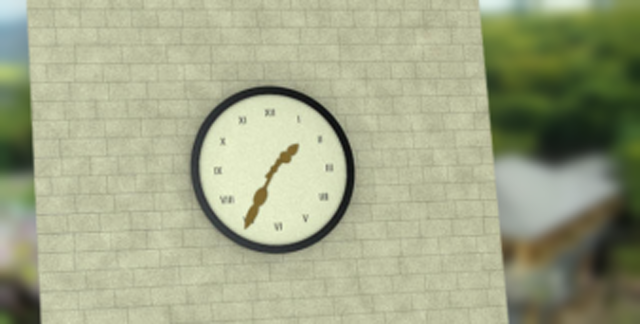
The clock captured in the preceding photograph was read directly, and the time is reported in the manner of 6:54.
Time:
1:35
